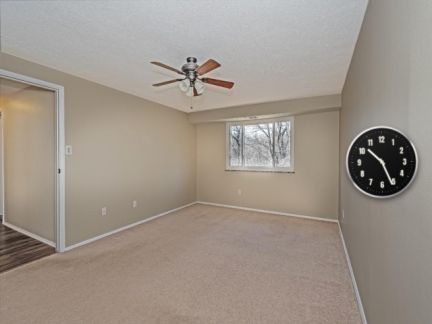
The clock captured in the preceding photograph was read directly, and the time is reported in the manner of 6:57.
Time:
10:26
